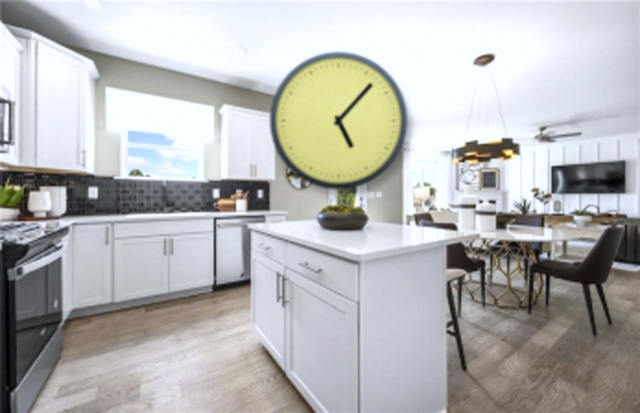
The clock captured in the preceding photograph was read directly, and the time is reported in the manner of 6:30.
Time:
5:07
